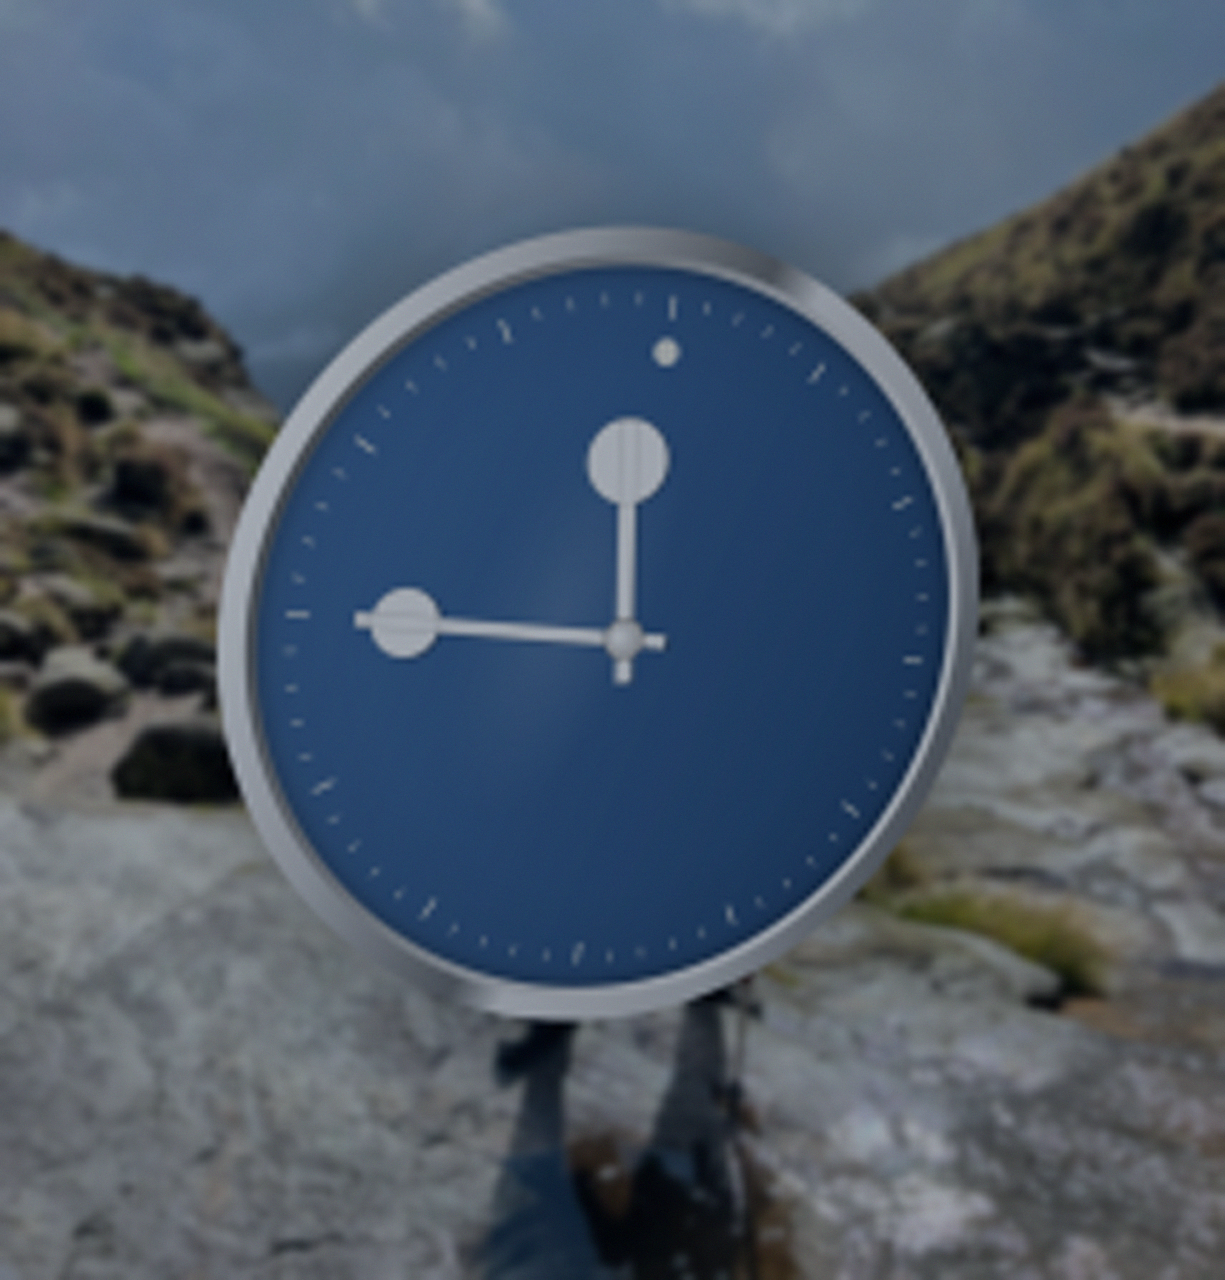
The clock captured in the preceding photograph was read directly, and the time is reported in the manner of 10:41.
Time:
11:45
